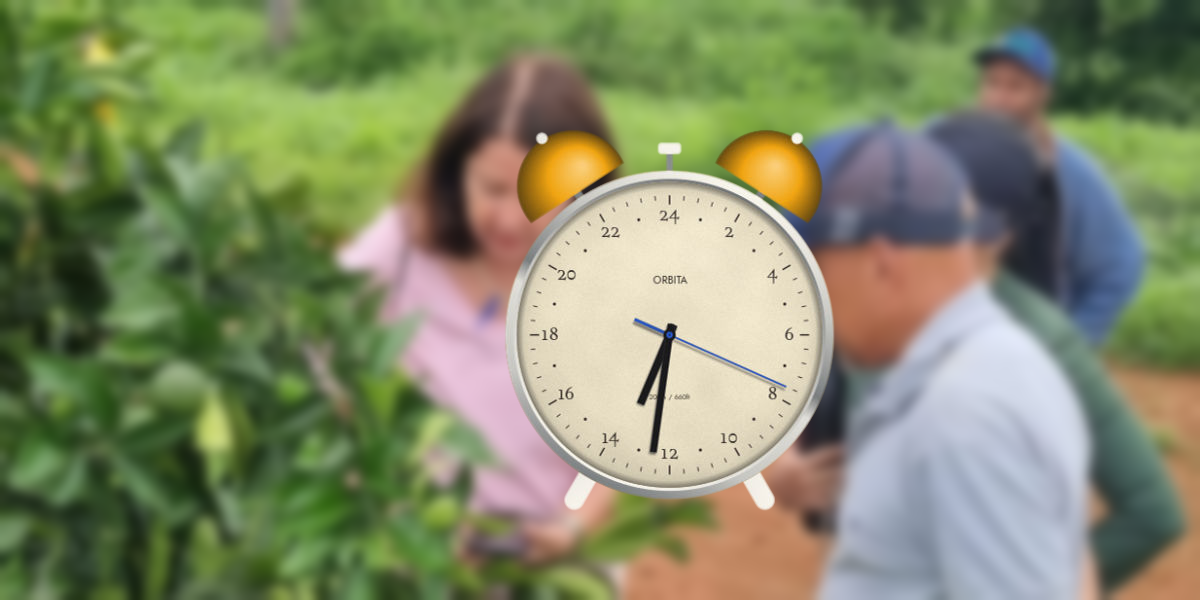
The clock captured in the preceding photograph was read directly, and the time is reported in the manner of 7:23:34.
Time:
13:31:19
